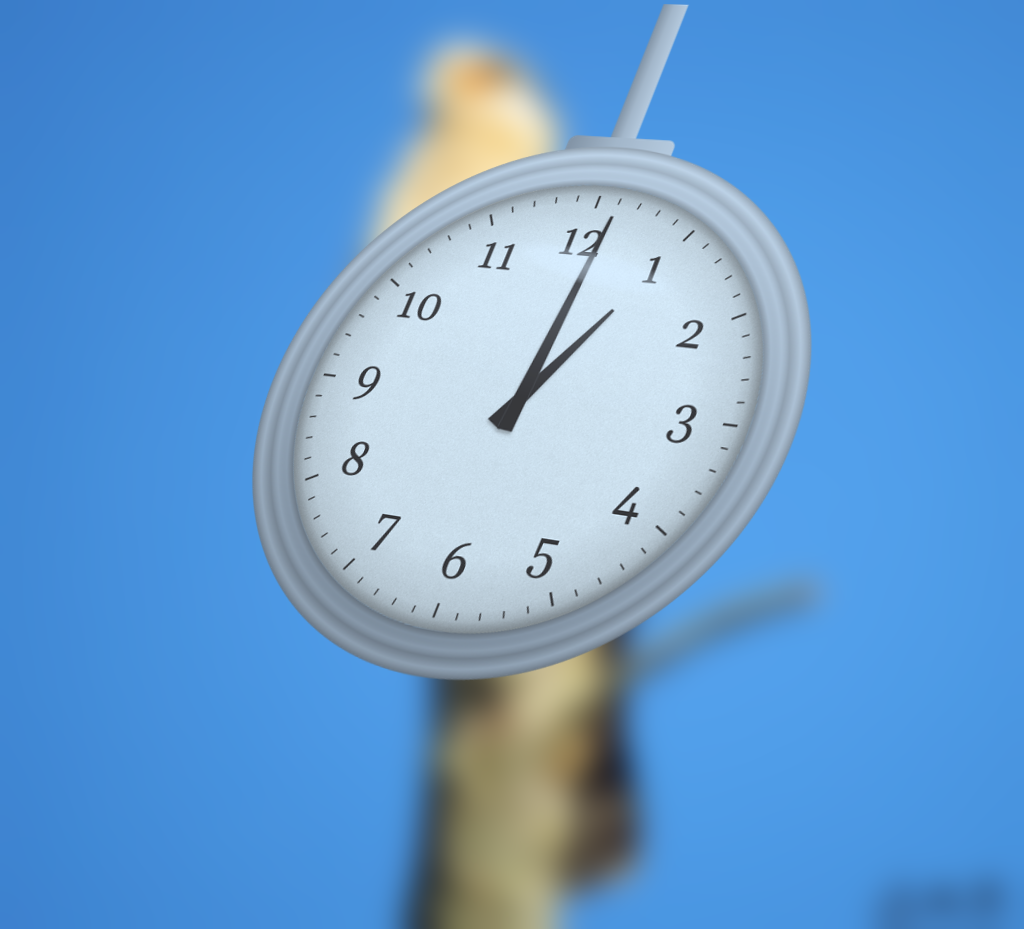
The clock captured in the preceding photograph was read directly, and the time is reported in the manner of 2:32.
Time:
1:01
